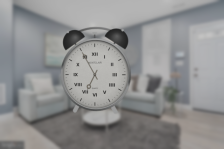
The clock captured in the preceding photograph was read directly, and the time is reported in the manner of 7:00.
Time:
6:55
